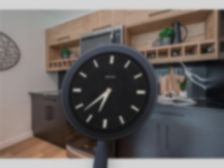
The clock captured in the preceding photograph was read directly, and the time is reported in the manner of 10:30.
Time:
6:38
